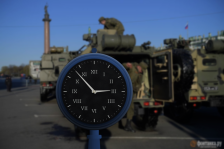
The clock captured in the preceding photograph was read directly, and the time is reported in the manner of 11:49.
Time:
2:53
